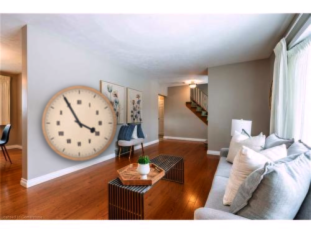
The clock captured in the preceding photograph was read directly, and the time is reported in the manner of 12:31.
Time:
3:55
